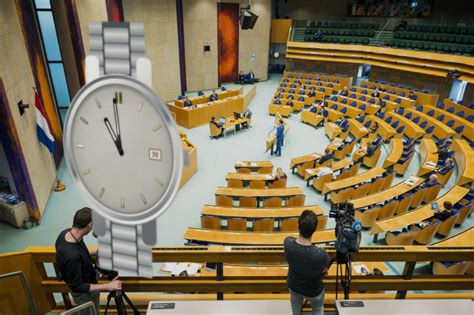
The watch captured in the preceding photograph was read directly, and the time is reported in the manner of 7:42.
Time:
10:59
